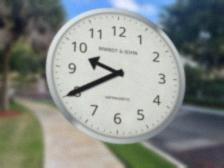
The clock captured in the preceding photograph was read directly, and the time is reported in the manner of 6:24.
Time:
9:40
